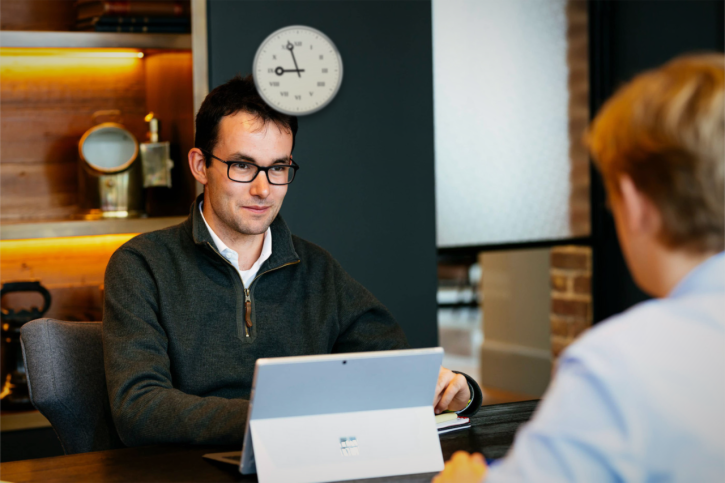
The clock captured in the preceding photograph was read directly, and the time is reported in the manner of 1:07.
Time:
8:57
